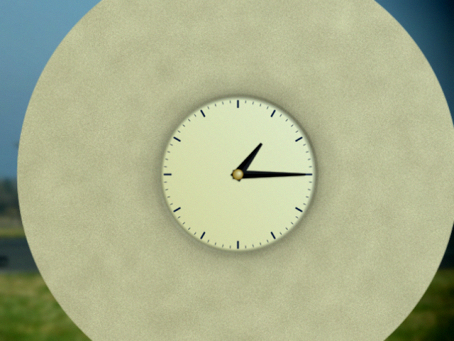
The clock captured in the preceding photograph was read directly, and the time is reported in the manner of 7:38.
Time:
1:15
